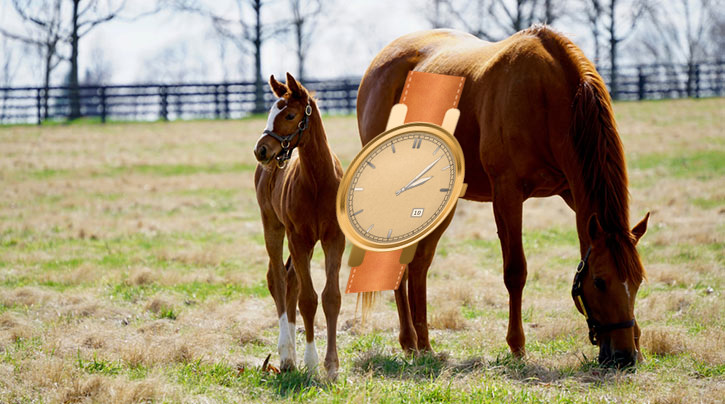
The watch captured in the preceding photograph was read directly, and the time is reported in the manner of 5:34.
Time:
2:07
